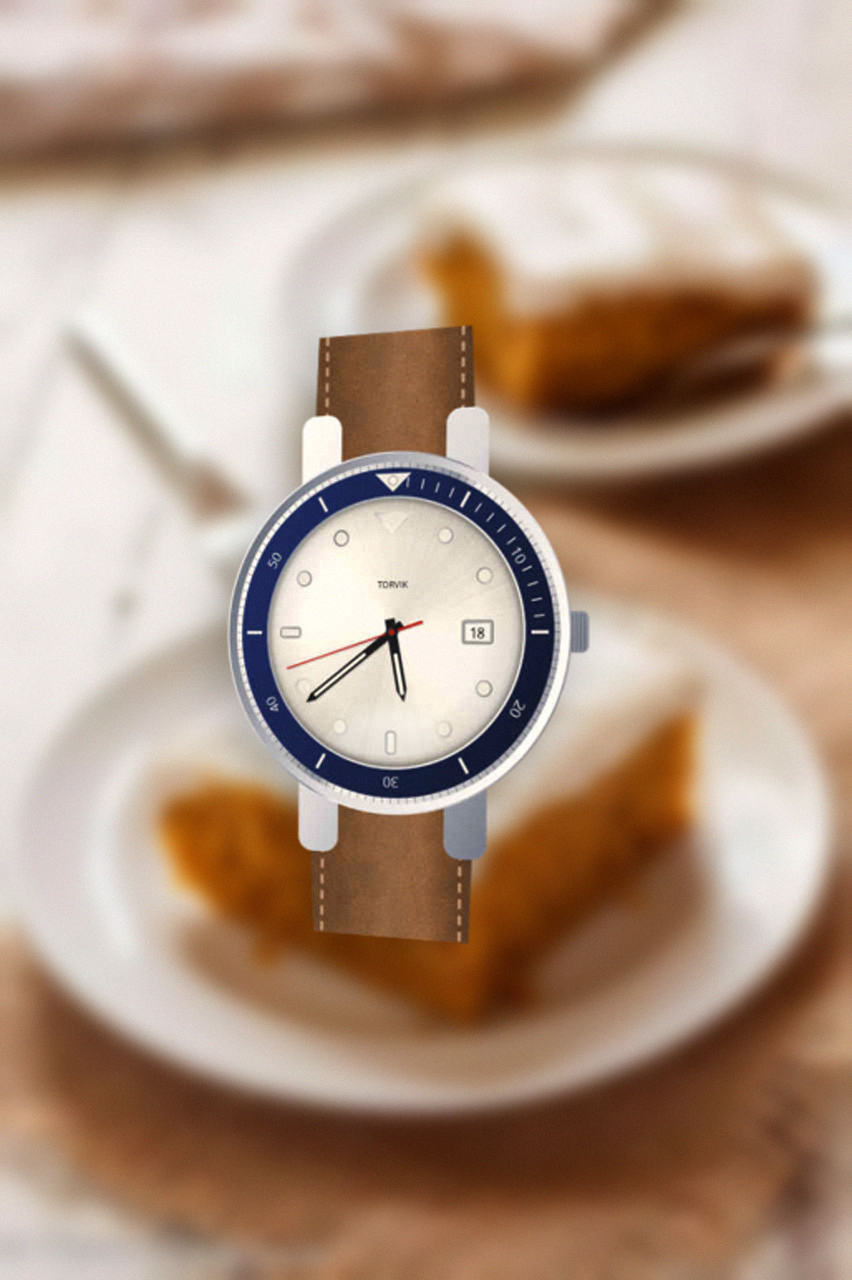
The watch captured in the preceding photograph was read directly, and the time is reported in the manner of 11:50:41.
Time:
5:38:42
